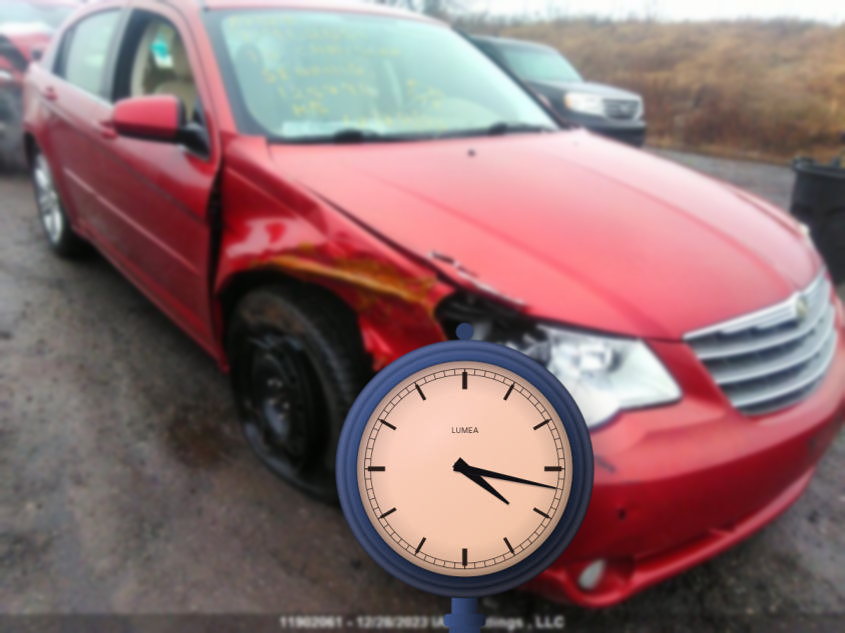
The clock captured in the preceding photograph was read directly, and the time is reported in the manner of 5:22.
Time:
4:17
